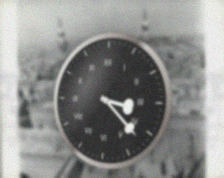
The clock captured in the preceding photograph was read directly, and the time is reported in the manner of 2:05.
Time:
3:22
